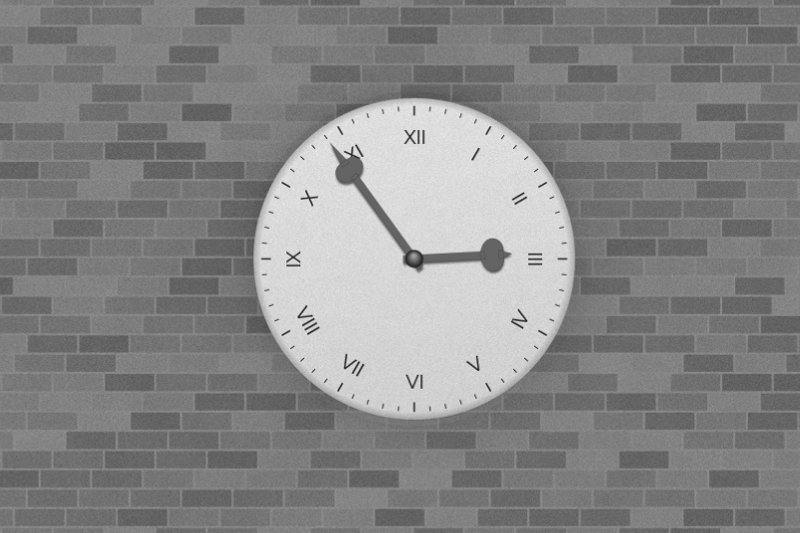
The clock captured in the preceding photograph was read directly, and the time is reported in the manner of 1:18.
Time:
2:54
